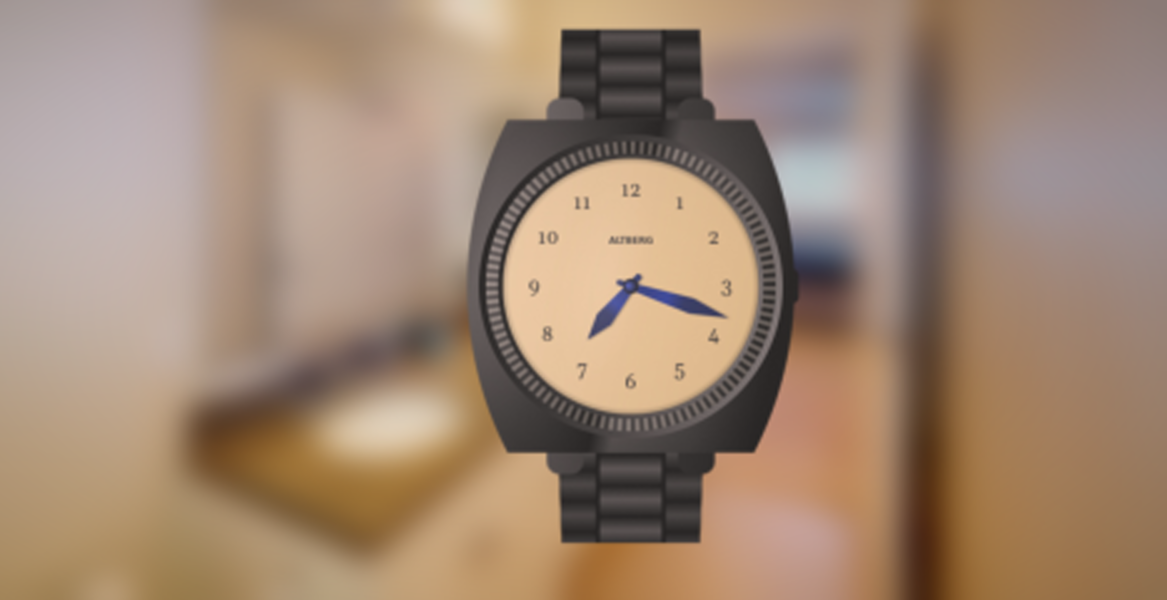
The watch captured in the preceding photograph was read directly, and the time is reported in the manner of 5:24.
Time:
7:18
